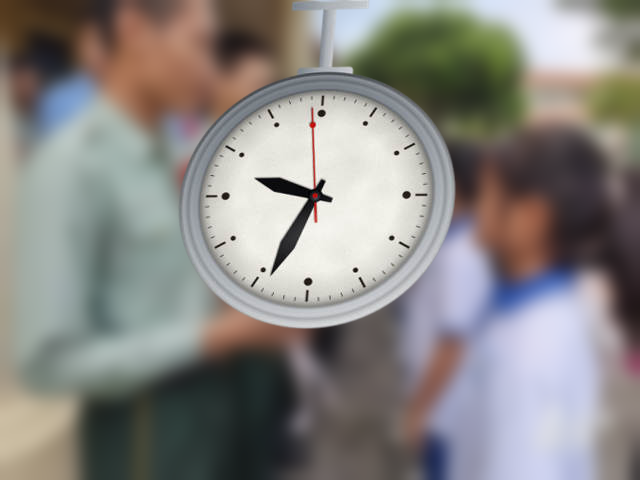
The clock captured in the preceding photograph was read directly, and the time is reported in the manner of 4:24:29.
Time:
9:33:59
